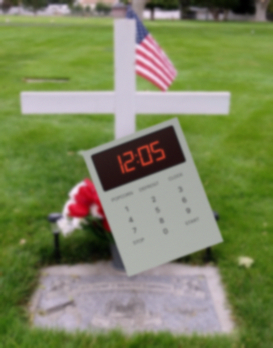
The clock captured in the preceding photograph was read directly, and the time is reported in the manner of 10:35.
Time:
12:05
